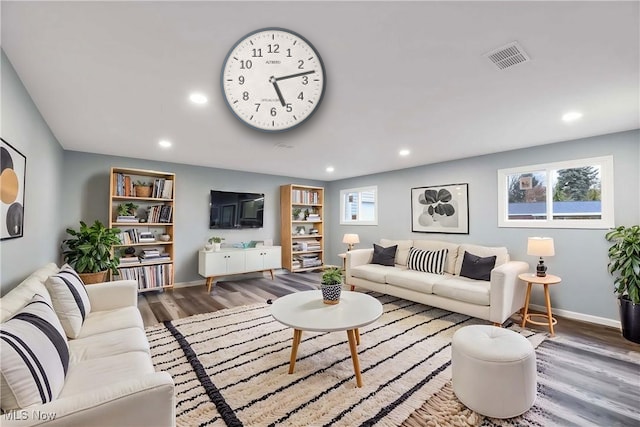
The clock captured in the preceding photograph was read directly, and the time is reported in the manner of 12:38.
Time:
5:13
